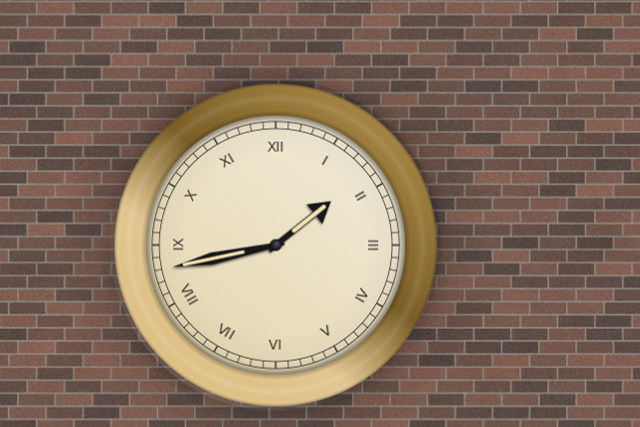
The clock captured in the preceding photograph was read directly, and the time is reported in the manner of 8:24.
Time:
1:43
